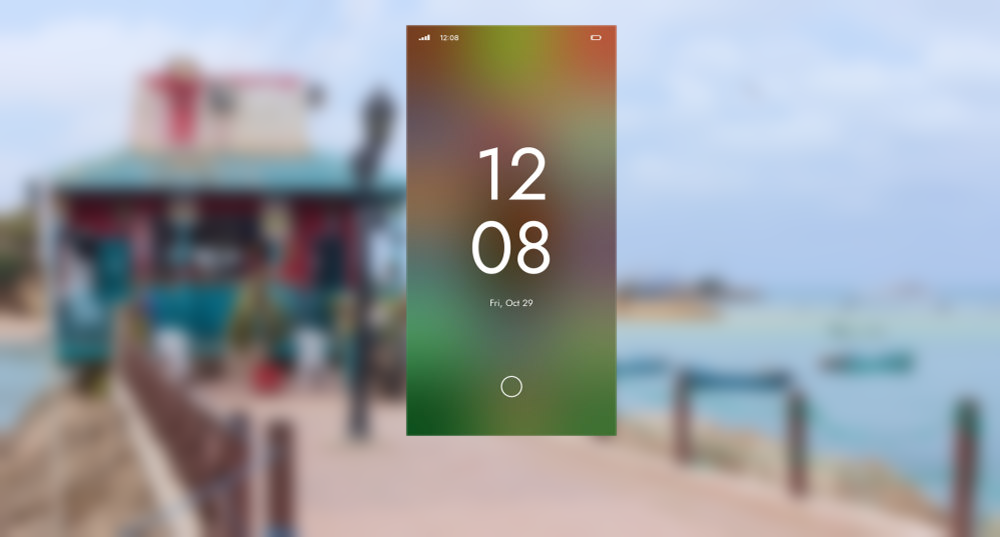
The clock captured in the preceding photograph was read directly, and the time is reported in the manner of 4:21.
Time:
12:08
